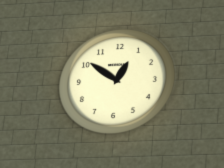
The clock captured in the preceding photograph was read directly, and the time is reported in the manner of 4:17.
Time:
12:51
